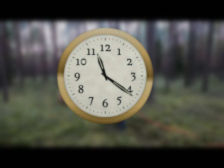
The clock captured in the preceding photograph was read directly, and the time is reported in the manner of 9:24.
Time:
11:21
